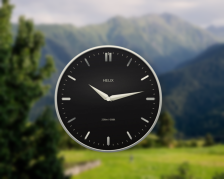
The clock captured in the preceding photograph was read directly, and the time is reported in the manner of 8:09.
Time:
10:13
